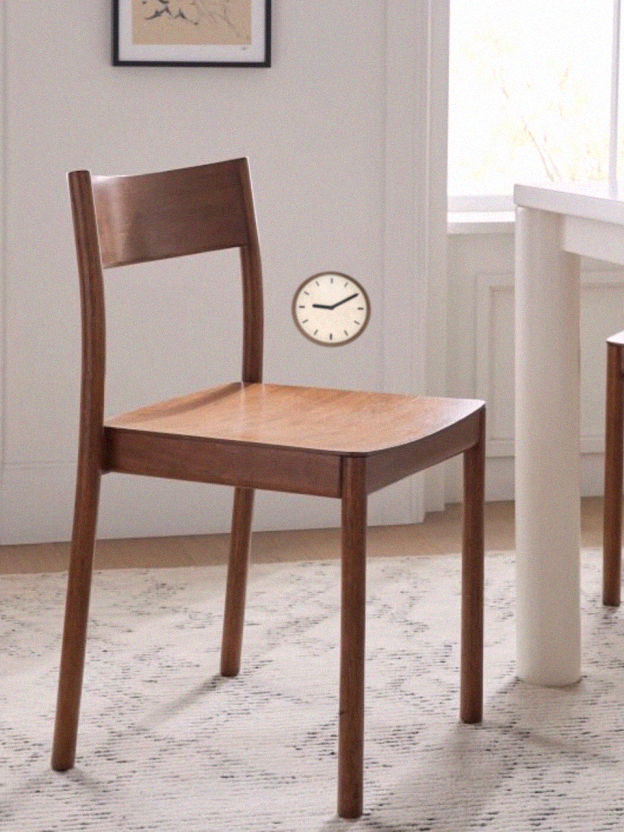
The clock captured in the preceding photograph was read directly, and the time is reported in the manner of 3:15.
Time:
9:10
